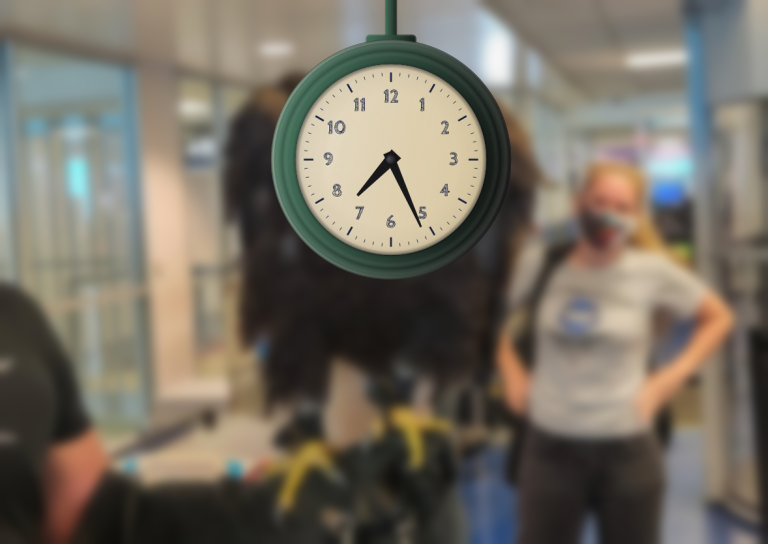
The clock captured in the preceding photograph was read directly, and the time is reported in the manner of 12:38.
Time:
7:26
